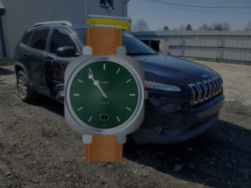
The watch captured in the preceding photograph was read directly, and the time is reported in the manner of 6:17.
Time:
10:54
